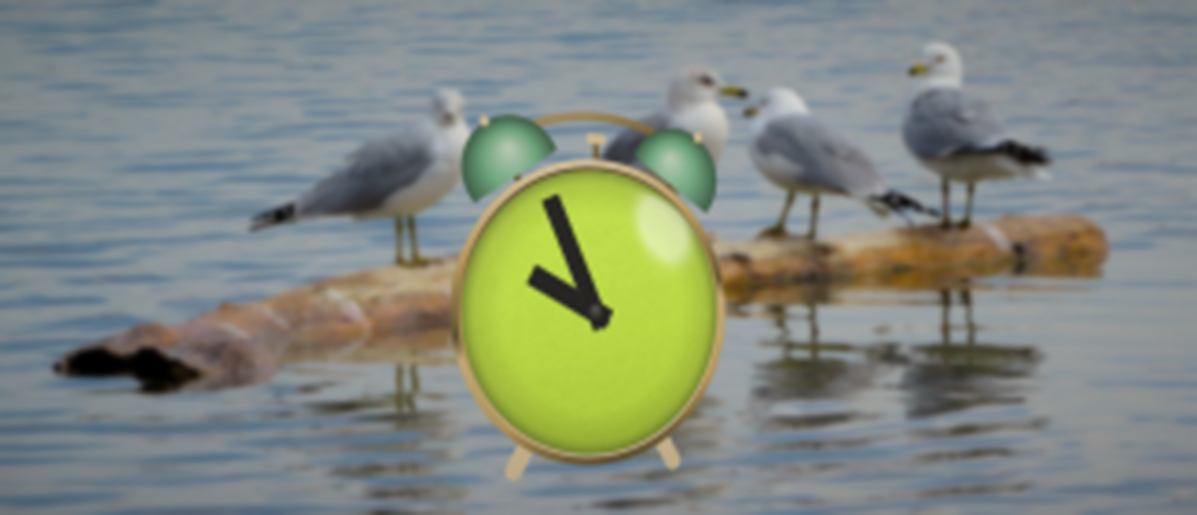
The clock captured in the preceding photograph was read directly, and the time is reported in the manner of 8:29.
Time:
9:56
